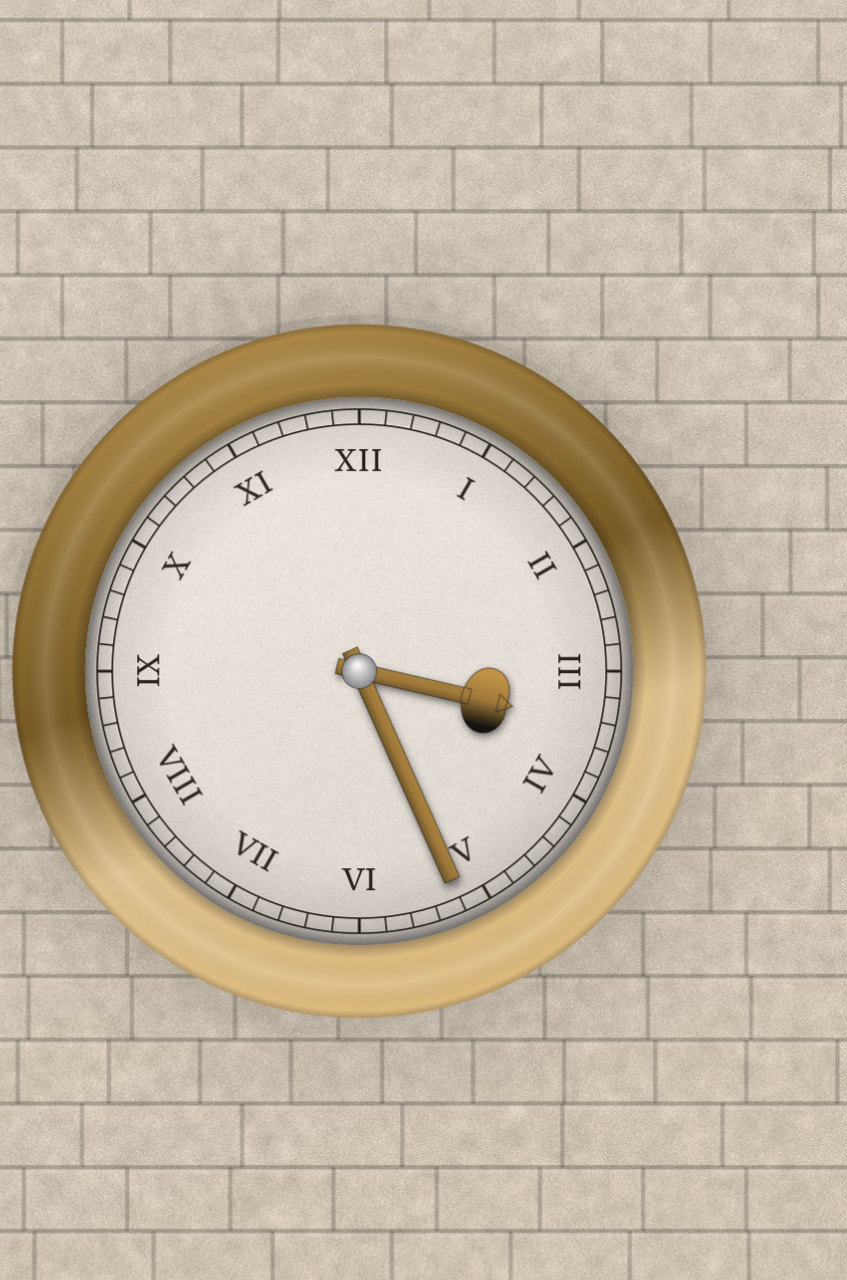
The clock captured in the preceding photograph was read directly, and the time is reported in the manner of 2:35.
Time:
3:26
